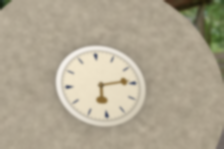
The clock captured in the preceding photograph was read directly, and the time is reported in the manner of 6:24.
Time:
6:14
